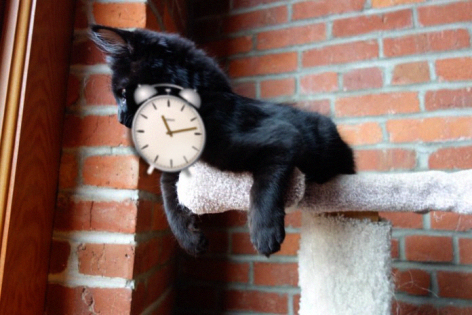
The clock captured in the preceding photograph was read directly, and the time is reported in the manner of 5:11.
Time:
11:13
